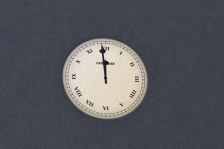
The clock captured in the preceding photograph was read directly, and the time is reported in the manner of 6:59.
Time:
11:59
